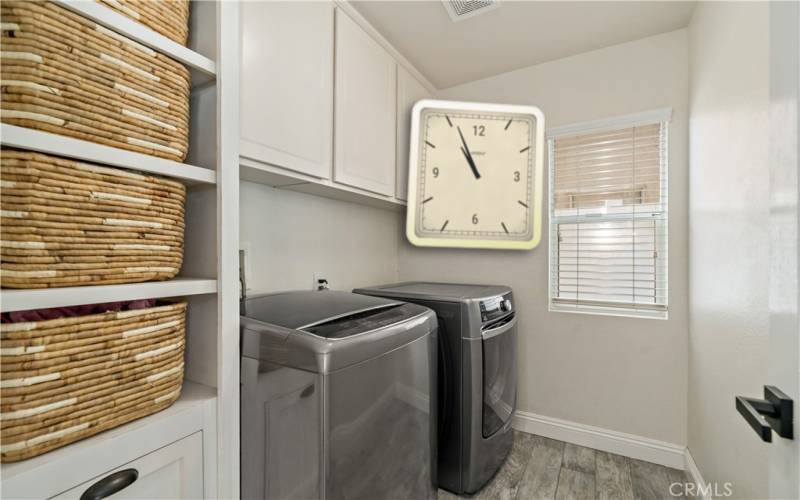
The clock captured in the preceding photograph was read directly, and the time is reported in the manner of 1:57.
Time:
10:56
